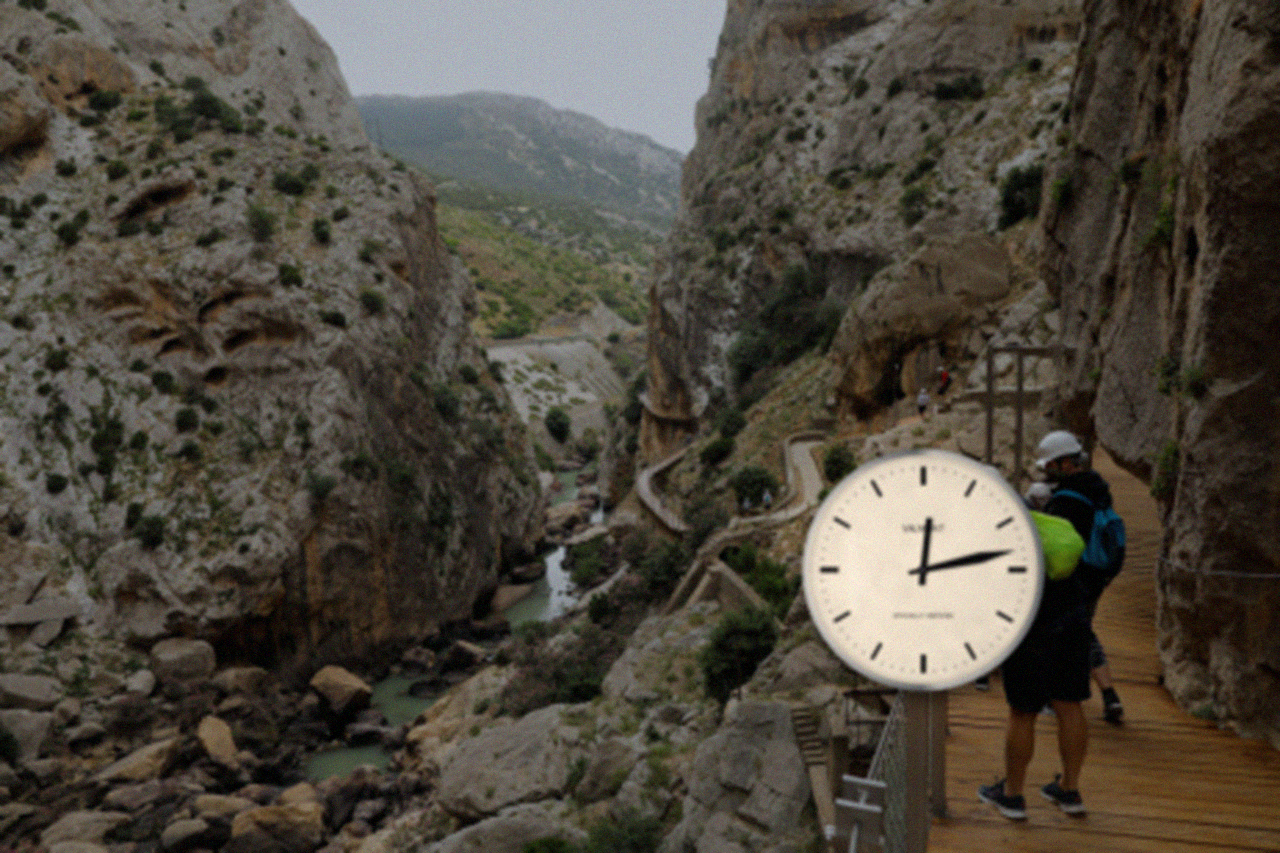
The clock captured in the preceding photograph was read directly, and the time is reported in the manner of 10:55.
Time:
12:13
